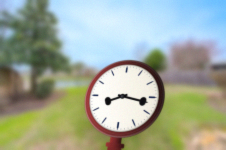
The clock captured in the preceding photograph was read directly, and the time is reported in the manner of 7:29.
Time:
8:17
